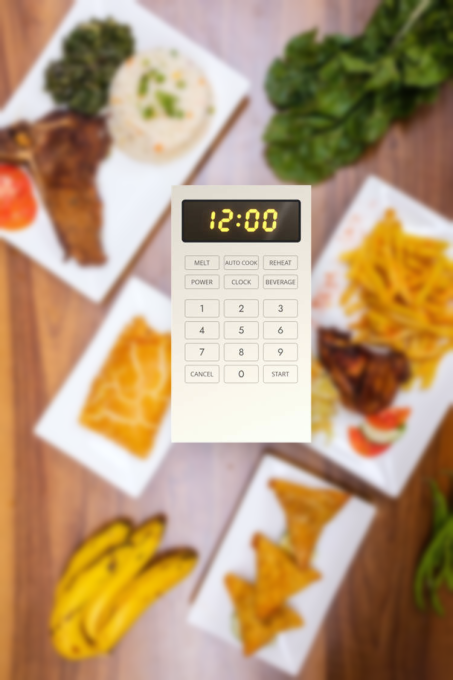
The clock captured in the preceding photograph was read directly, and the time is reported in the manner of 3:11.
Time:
12:00
